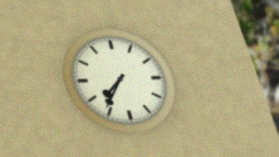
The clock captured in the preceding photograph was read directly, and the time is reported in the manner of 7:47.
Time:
7:36
